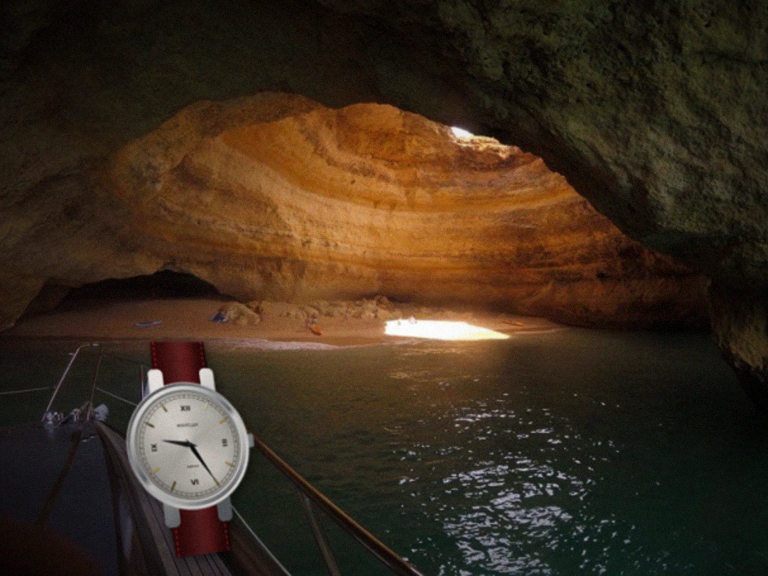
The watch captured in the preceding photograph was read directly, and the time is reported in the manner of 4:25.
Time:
9:25
